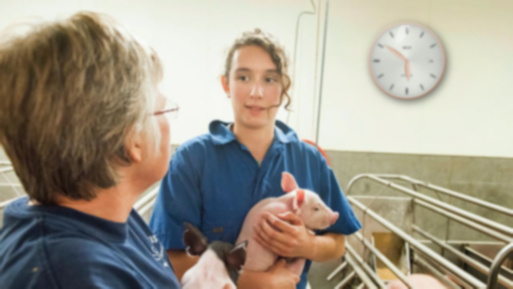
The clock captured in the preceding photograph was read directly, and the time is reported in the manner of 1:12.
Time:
5:51
